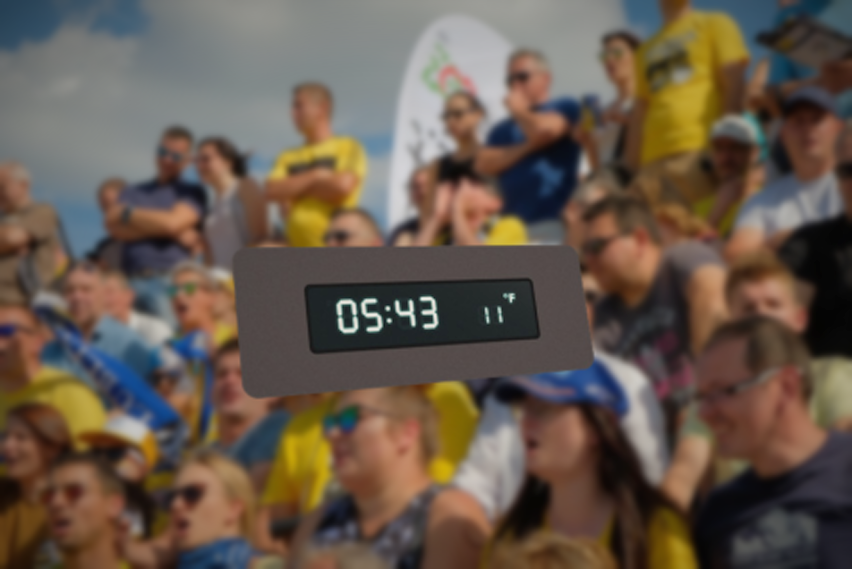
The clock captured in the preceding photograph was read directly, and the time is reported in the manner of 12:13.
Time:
5:43
